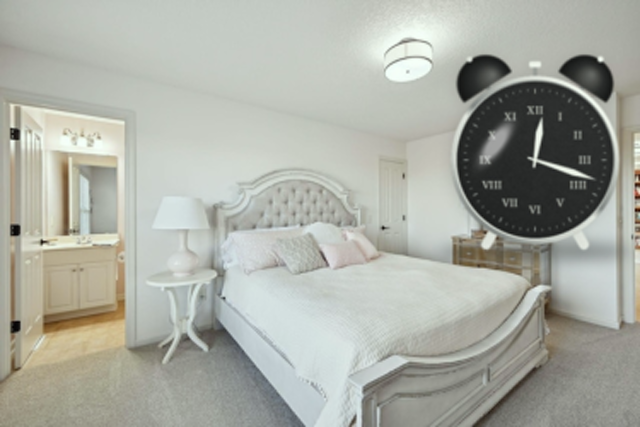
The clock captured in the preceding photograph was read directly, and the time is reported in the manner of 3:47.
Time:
12:18
